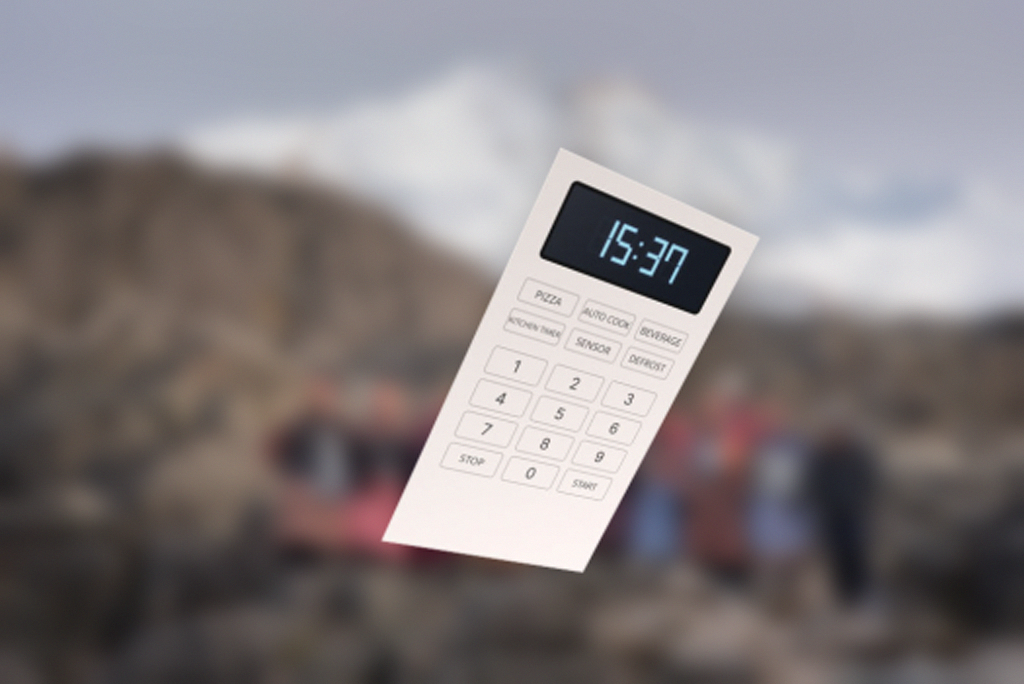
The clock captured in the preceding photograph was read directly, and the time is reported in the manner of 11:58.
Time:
15:37
